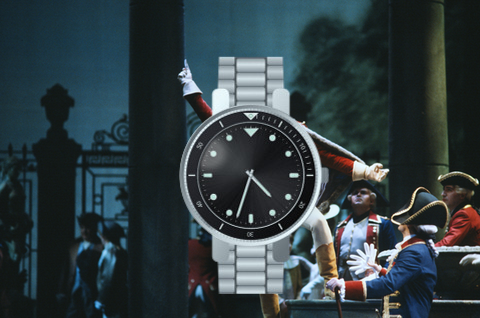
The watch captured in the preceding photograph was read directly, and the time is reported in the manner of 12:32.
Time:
4:33
